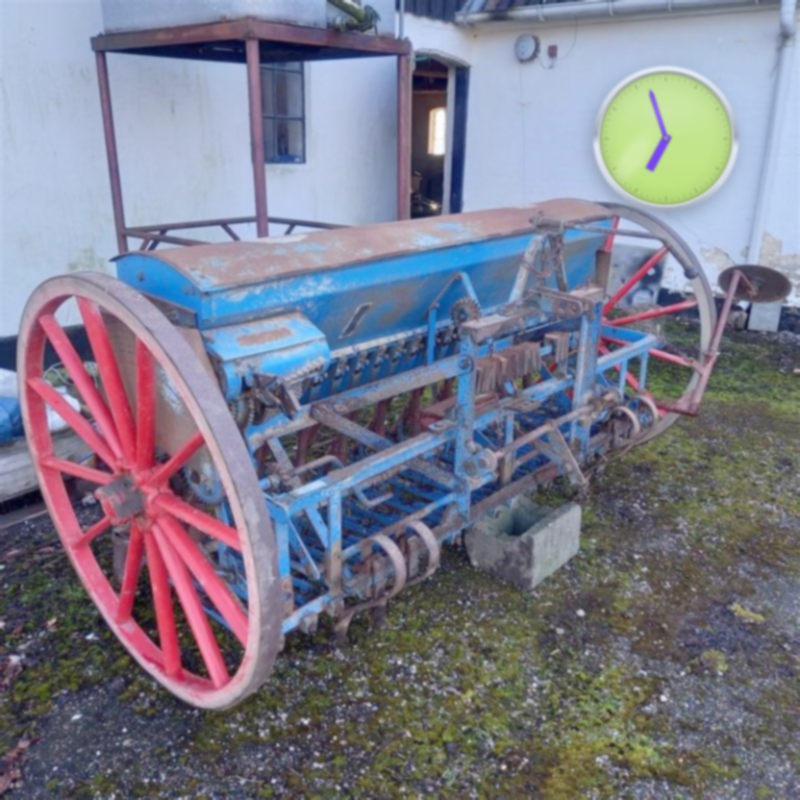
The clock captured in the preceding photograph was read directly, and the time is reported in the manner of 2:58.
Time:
6:57
